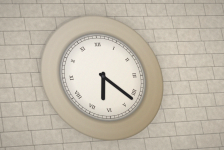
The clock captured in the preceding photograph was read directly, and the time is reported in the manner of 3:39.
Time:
6:22
